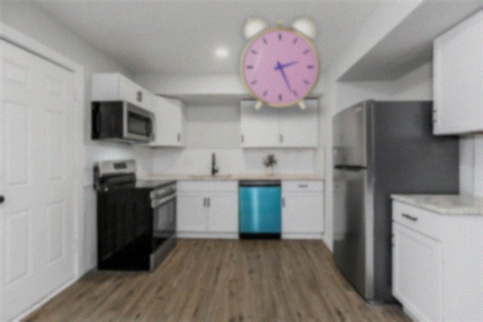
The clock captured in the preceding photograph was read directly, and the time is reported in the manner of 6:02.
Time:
2:26
